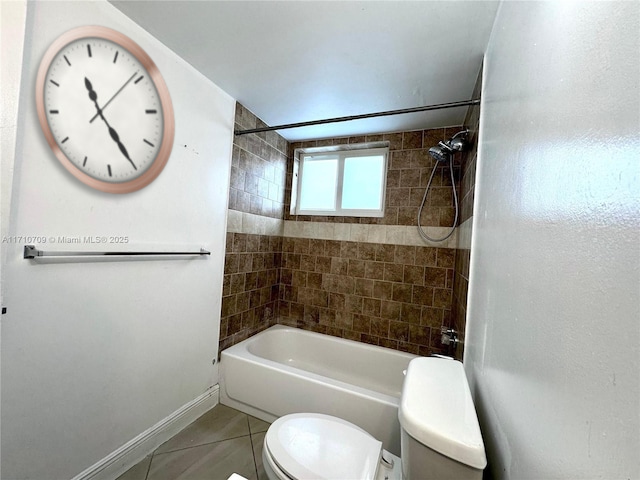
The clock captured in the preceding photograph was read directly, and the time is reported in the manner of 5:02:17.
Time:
11:25:09
